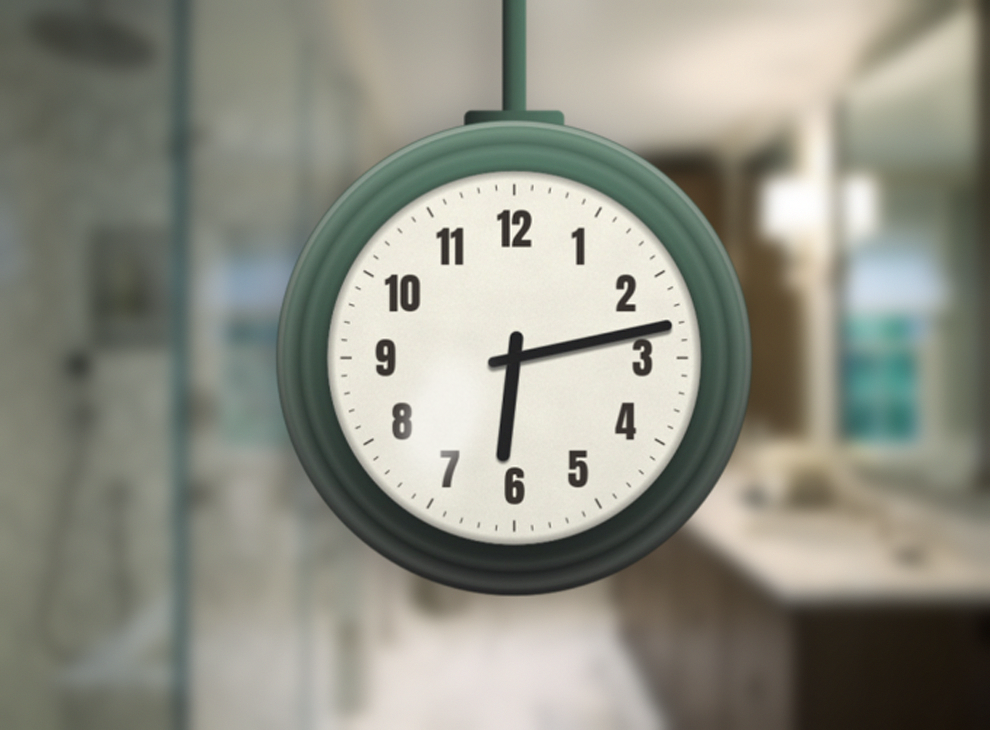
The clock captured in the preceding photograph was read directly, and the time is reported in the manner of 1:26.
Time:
6:13
